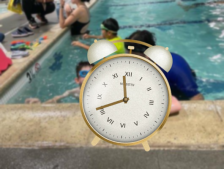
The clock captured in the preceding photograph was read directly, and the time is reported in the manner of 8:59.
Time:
11:41
